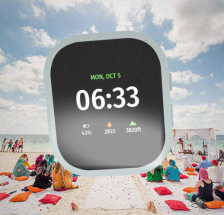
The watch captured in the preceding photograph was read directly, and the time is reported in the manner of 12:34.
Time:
6:33
